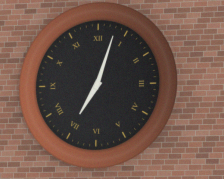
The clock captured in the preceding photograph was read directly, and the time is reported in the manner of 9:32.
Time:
7:03
